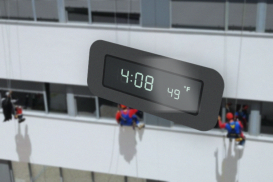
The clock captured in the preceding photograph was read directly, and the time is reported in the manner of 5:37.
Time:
4:08
